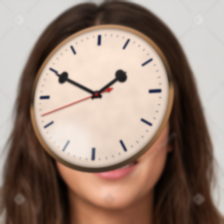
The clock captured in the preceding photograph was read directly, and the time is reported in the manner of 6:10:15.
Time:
1:49:42
